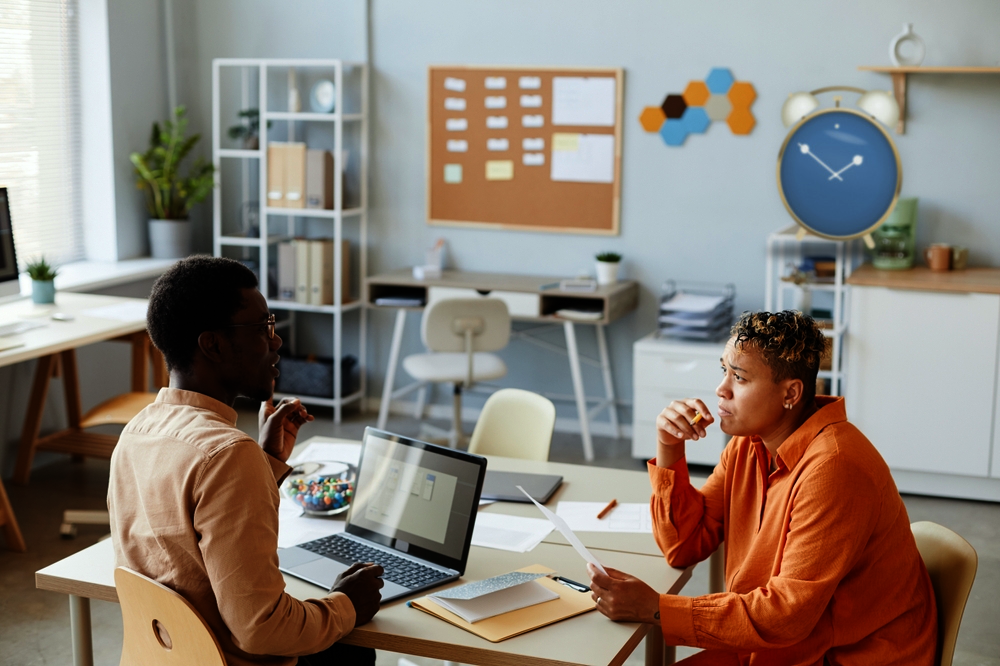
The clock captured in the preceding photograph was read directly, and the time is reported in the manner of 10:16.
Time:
1:51
